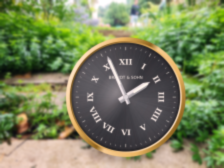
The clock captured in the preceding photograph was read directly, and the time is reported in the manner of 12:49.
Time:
1:56
